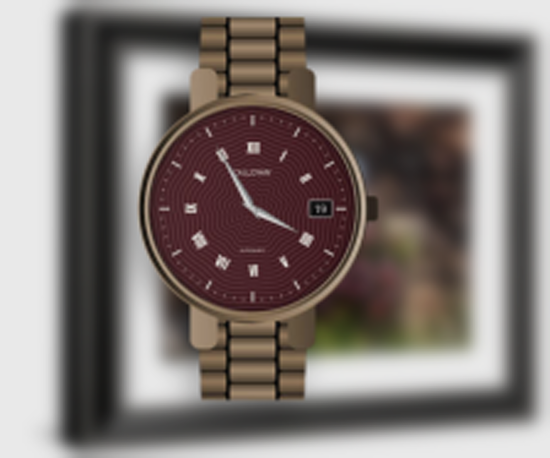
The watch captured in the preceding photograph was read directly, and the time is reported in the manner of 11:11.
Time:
3:55
